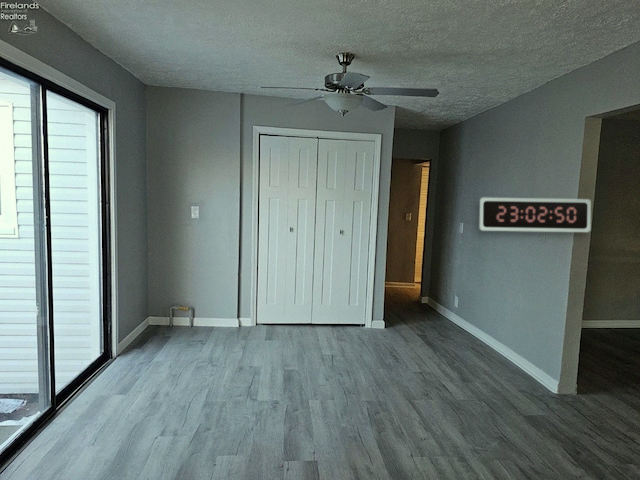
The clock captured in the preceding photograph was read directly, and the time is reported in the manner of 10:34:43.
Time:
23:02:50
